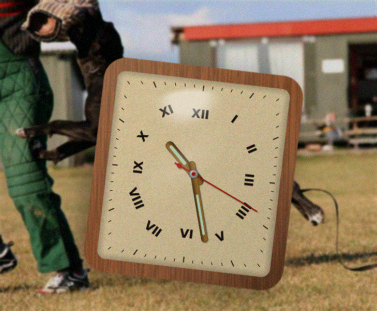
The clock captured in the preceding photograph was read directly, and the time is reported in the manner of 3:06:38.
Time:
10:27:19
